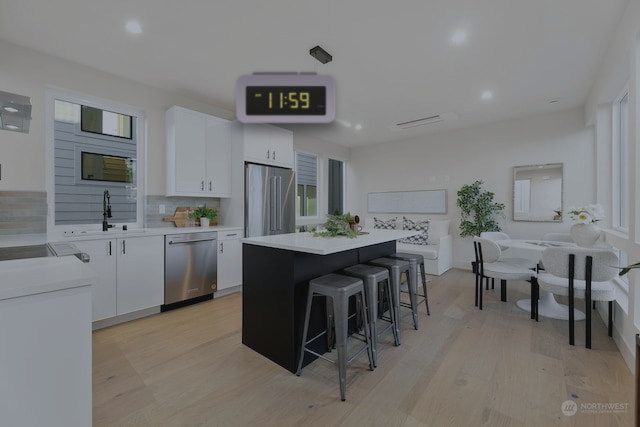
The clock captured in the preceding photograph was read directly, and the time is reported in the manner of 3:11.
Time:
11:59
